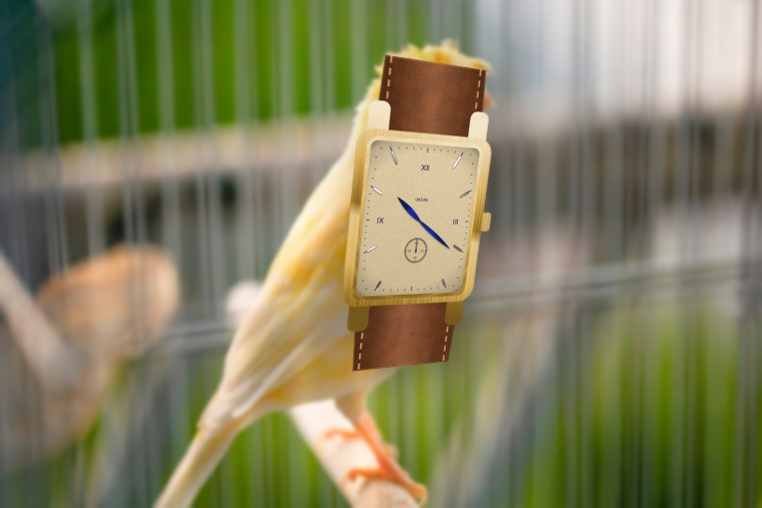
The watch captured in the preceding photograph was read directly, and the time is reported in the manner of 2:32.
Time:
10:21
